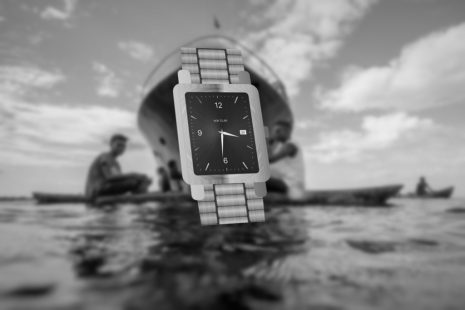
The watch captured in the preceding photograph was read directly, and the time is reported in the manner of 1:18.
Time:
3:31
